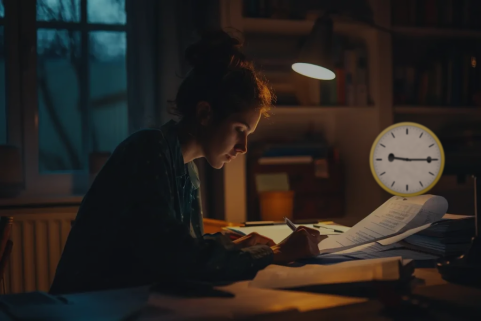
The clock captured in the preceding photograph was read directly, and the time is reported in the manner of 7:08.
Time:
9:15
